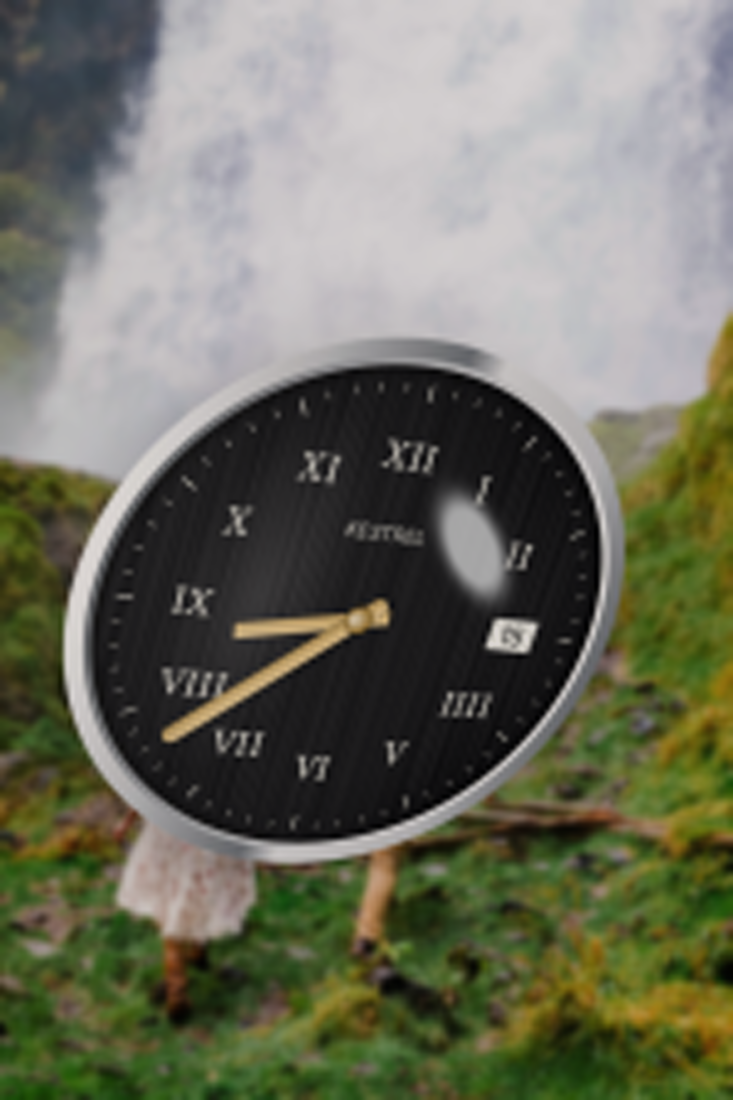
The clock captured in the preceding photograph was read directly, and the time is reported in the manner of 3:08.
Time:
8:38
